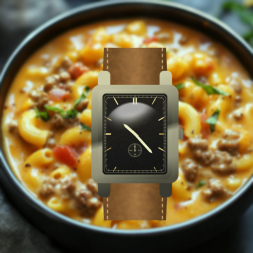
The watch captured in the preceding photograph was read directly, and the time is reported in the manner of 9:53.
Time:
10:23
